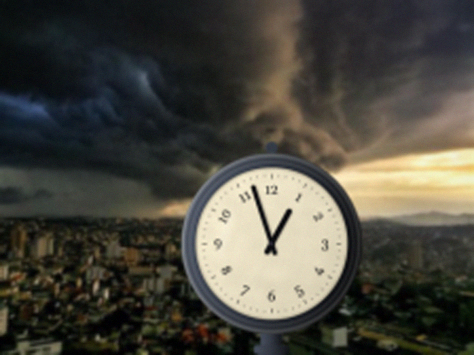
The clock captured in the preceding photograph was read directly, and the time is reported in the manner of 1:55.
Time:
12:57
